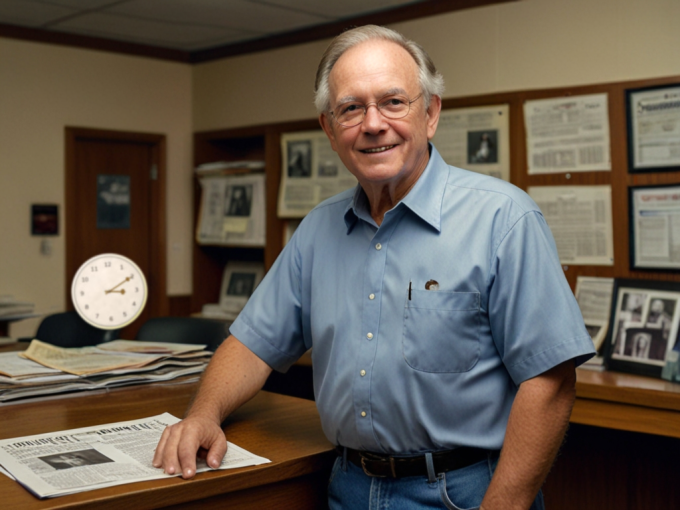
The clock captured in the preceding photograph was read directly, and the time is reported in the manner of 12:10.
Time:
3:10
